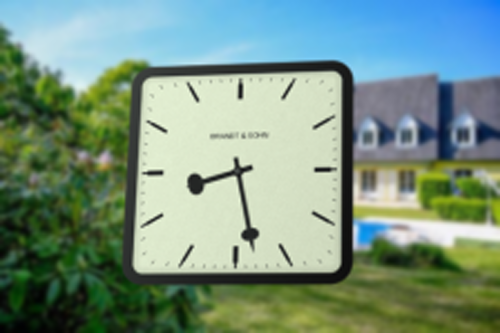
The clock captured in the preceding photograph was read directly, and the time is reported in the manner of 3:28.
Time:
8:28
